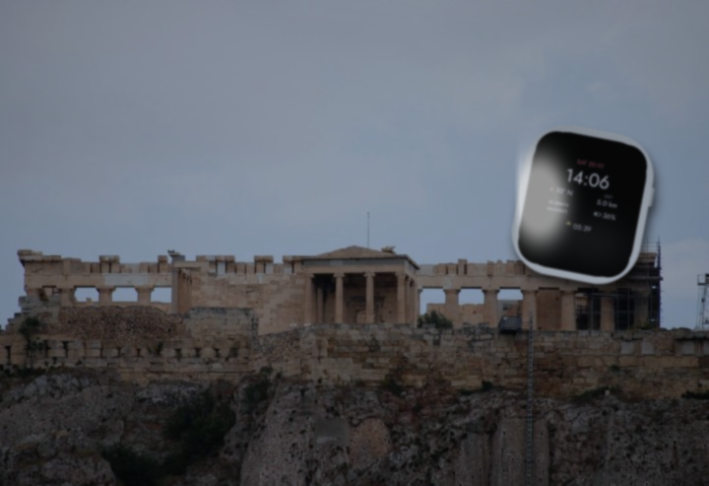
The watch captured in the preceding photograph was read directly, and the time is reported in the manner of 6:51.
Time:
14:06
